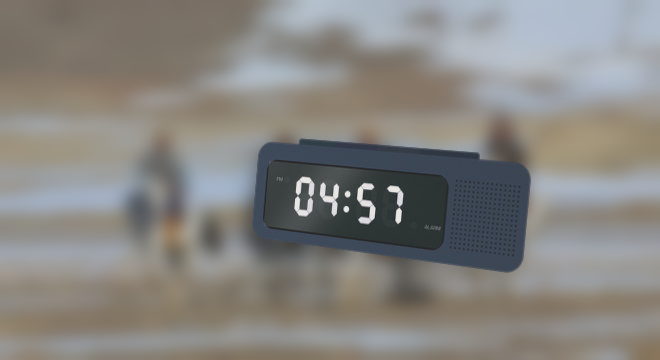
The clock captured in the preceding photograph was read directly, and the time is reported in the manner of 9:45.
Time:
4:57
